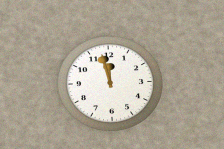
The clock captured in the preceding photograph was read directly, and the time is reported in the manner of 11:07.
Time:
11:58
